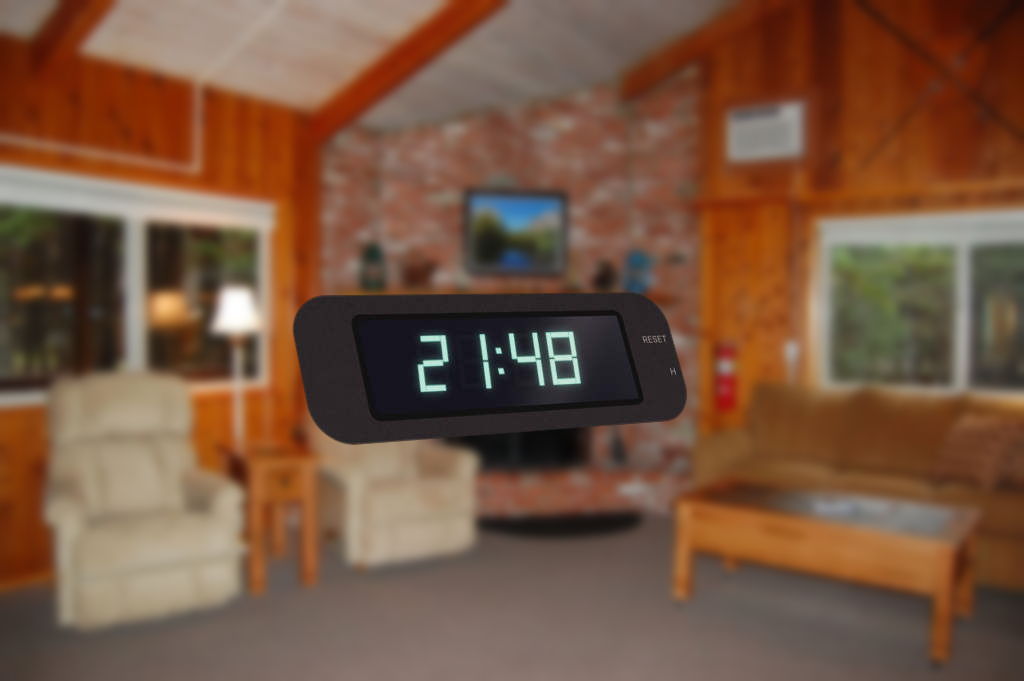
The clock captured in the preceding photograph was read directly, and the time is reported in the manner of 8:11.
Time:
21:48
